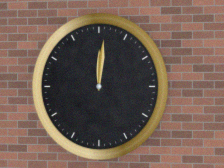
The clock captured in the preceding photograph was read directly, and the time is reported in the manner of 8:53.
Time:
12:01
